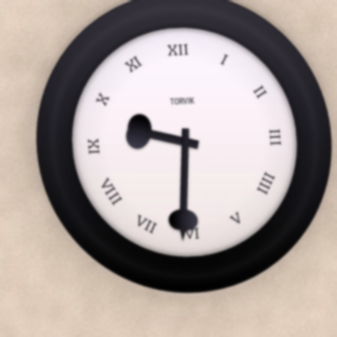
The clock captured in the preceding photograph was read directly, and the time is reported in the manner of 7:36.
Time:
9:31
